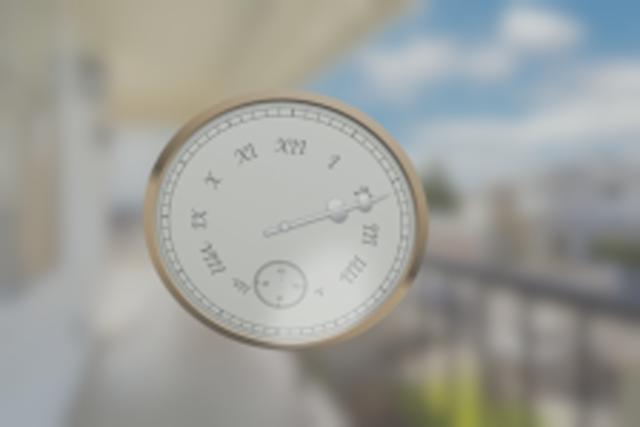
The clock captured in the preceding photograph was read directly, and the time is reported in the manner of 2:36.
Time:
2:11
